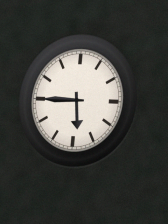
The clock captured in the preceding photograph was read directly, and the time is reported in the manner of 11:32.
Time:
5:45
